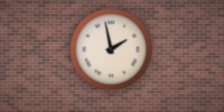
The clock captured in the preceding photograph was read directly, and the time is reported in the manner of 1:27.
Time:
1:58
